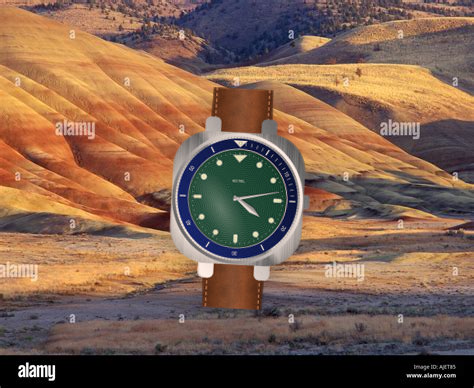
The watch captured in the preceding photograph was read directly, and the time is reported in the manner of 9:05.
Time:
4:13
